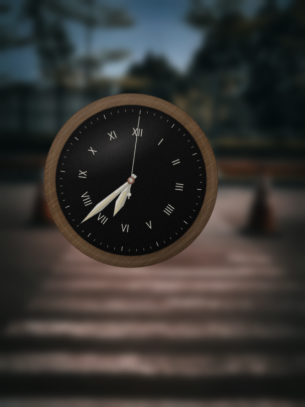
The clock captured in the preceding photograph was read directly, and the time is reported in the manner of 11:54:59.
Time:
6:37:00
